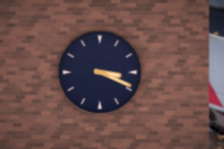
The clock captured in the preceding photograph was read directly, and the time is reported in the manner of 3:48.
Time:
3:19
